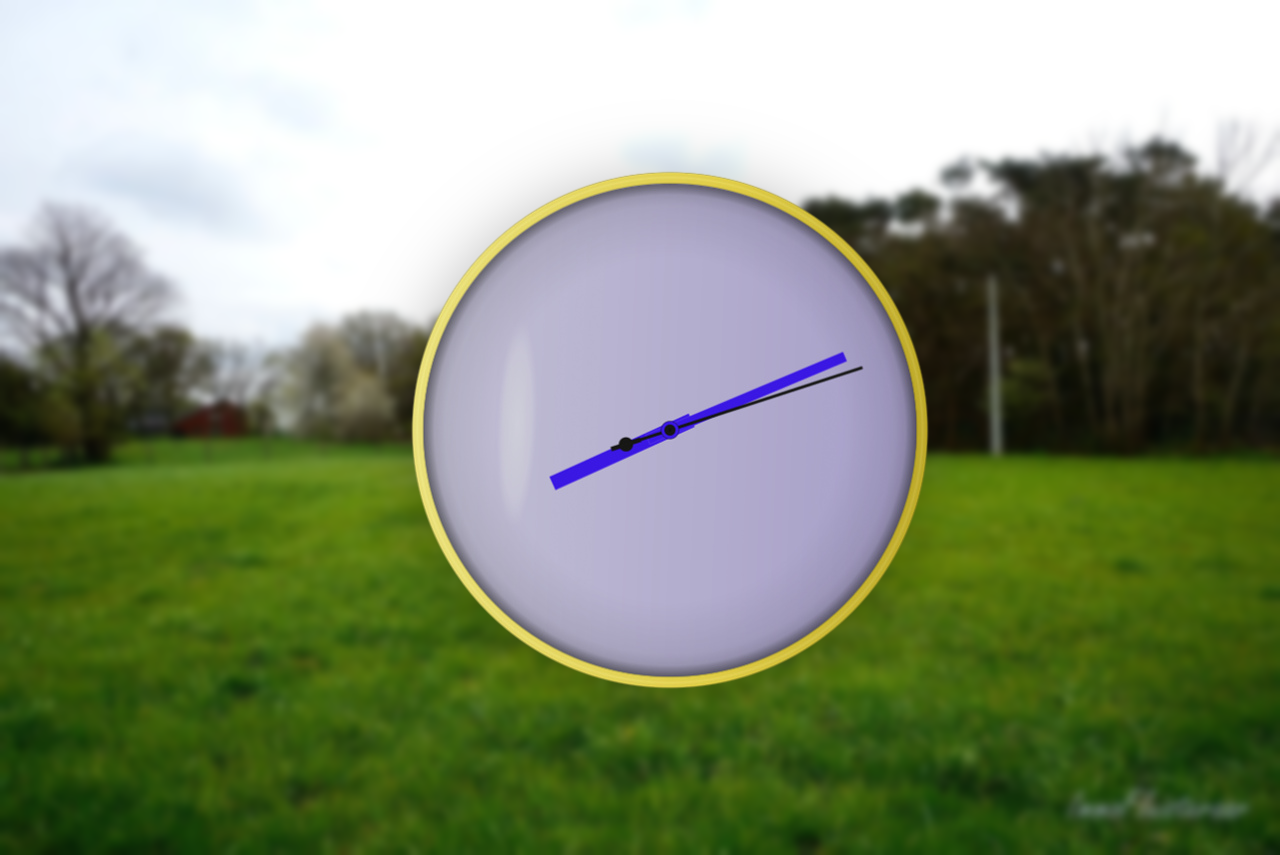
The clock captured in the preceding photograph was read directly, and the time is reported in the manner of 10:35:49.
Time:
8:11:12
